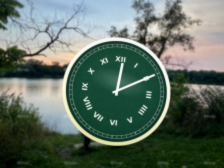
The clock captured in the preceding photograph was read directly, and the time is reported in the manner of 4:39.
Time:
12:10
